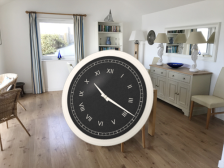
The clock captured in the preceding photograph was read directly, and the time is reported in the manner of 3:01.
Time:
10:19
